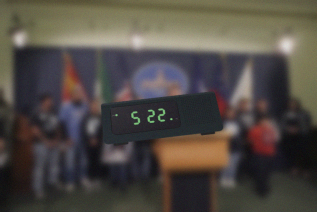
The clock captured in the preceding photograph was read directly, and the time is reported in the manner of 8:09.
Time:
5:22
